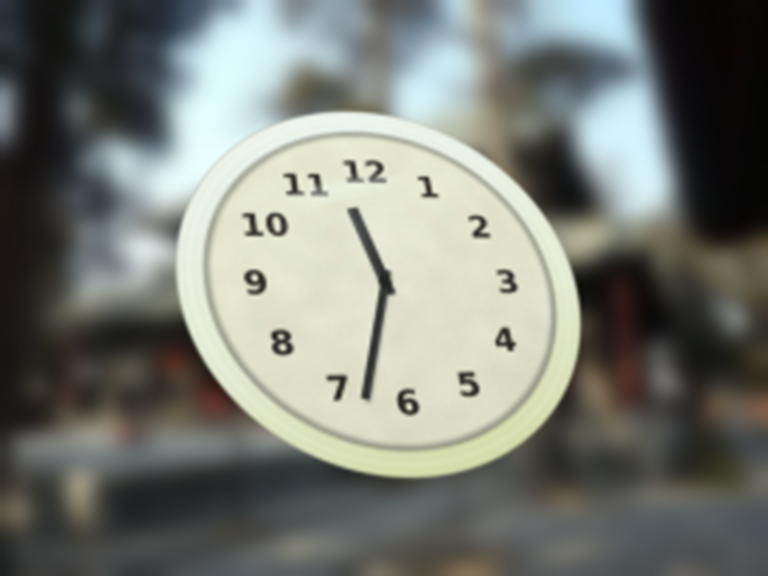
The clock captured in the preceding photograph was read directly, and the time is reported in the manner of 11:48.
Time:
11:33
